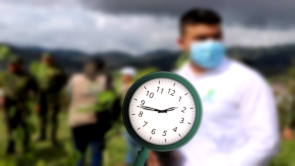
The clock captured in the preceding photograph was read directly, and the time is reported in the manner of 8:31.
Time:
1:43
